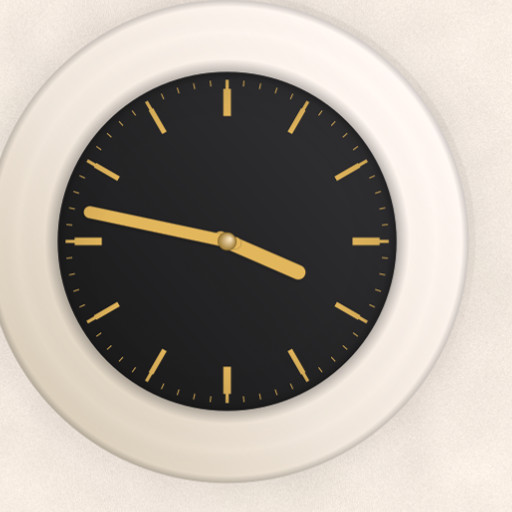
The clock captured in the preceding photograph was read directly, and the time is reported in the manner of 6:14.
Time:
3:47
